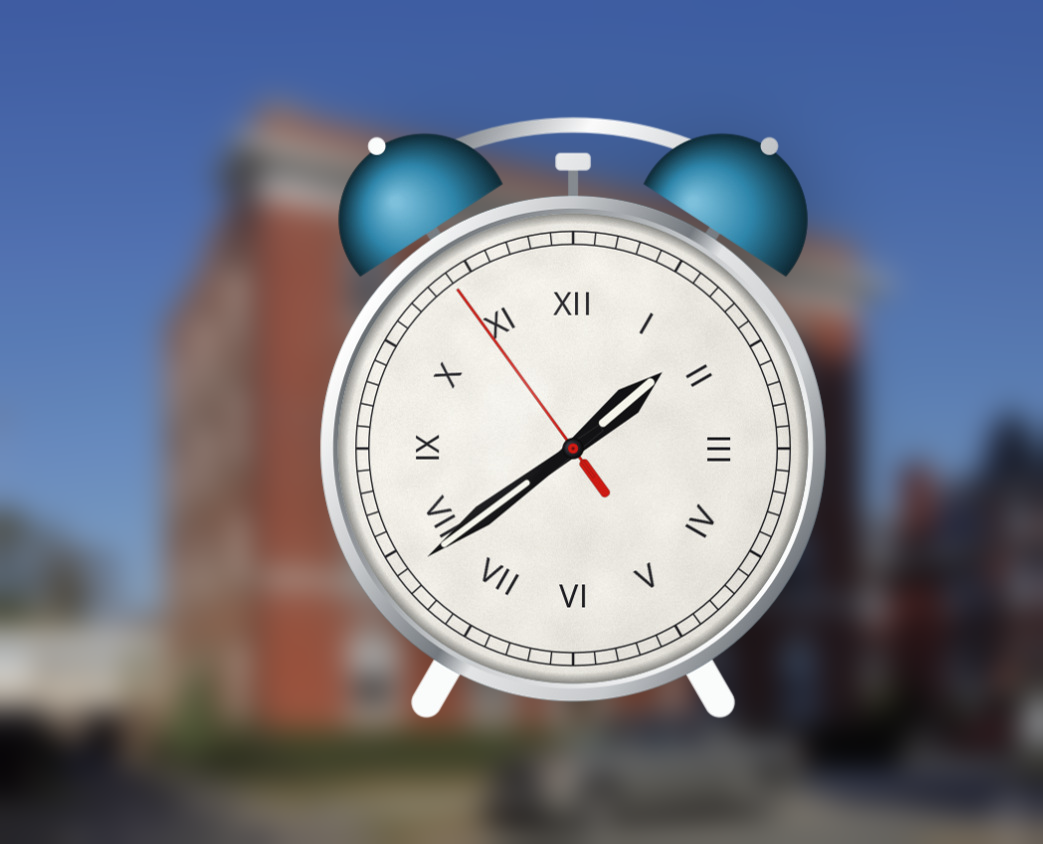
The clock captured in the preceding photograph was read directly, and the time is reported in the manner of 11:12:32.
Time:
1:38:54
